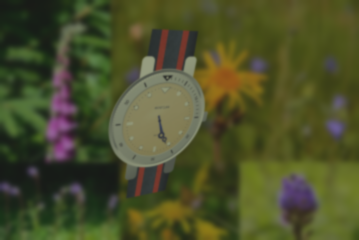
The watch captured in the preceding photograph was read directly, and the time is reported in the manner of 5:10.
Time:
5:26
